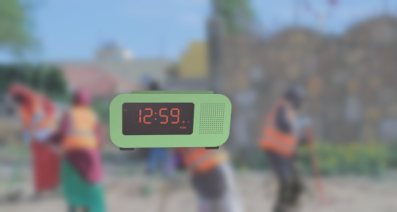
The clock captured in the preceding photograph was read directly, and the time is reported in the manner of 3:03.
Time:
12:59
